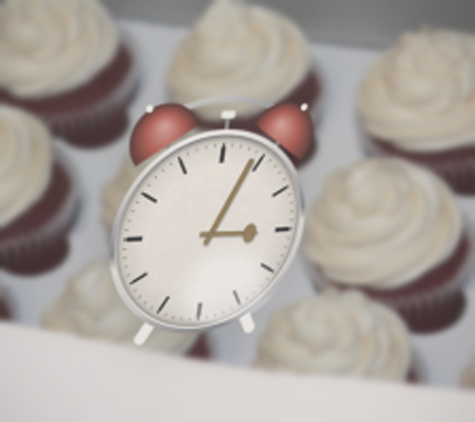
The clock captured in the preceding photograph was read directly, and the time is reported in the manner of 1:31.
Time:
3:04
